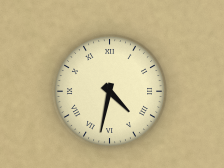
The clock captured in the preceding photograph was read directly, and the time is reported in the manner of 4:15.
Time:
4:32
